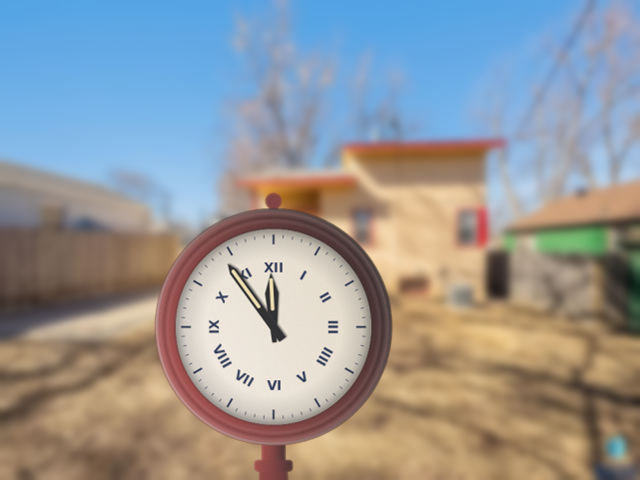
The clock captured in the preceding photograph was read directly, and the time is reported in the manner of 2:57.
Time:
11:54
